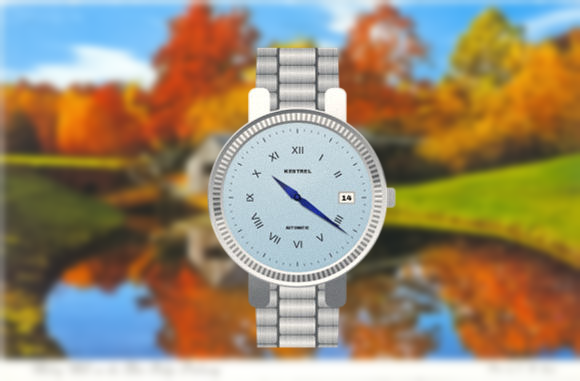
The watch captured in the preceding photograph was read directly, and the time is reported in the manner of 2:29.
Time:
10:21
